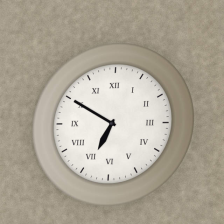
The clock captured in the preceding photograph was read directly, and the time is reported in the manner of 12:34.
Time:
6:50
